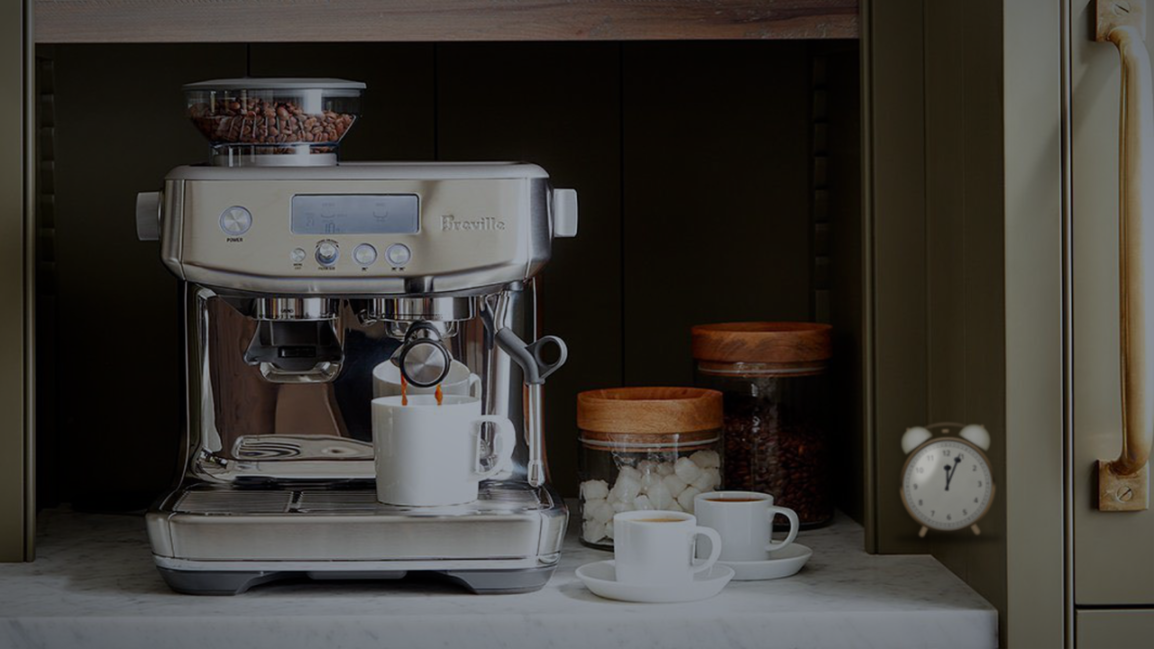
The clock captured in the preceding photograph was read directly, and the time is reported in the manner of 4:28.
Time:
12:04
